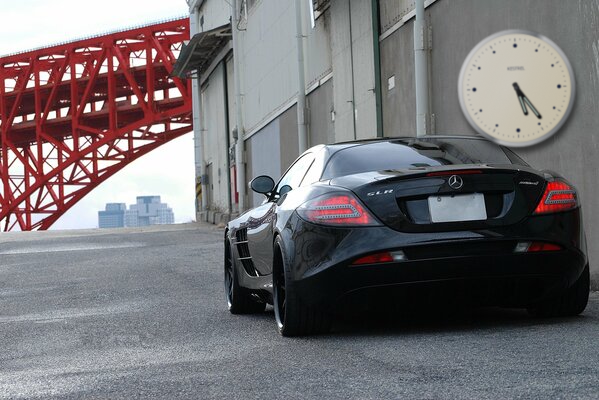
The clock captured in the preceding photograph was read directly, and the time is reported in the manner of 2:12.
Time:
5:24
